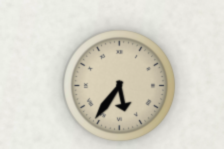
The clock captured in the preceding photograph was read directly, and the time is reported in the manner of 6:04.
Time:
5:36
